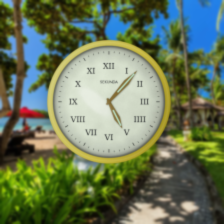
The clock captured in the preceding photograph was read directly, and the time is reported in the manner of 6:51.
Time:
5:07
